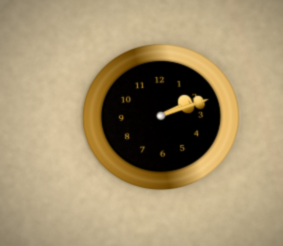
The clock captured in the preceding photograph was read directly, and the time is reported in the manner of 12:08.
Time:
2:12
